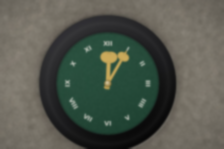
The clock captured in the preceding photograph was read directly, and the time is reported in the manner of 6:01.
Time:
12:05
